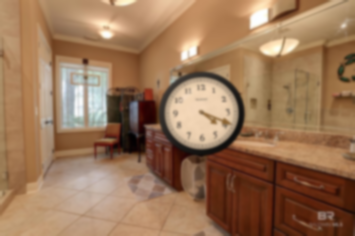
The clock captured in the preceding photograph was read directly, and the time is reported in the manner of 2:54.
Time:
4:19
